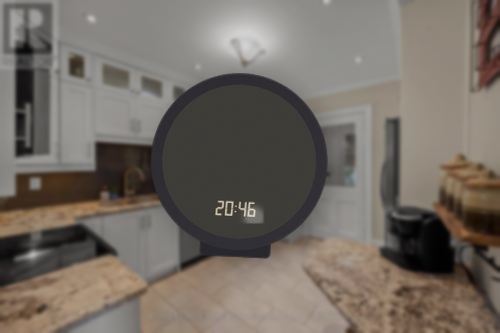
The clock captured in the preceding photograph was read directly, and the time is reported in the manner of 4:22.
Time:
20:46
